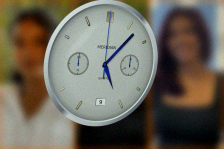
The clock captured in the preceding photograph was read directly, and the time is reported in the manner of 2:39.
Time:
5:07
